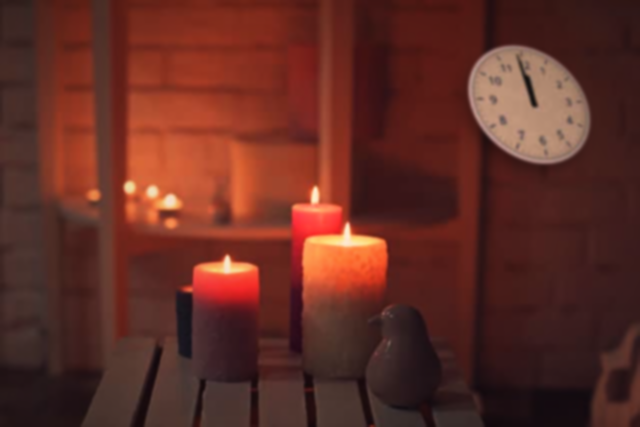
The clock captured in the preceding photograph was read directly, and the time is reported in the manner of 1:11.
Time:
11:59
